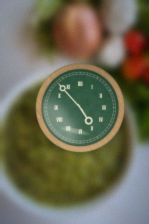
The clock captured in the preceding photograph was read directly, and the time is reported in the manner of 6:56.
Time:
4:53
